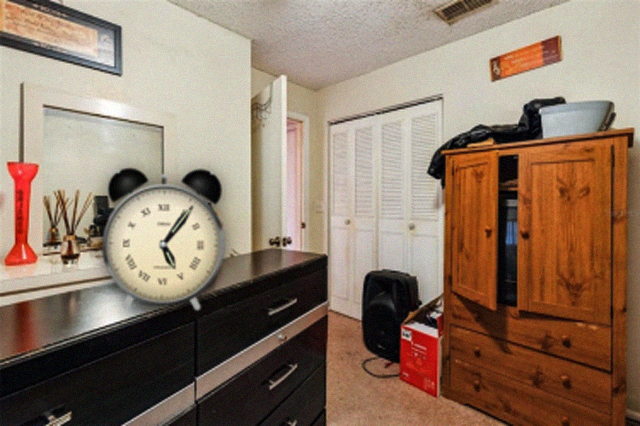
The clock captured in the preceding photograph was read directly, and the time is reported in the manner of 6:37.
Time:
5:06
